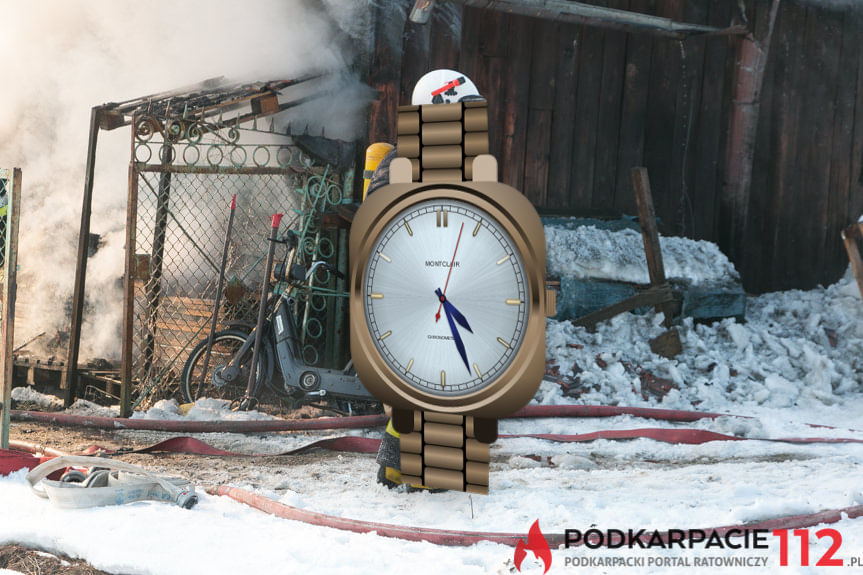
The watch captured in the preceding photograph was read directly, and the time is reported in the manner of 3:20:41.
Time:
4:26:03
